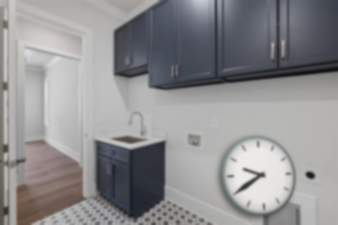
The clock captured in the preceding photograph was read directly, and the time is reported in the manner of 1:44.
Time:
9:40
